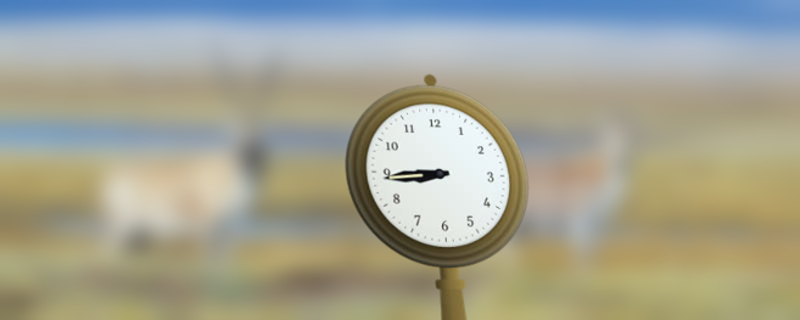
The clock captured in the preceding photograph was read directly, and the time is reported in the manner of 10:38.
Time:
8:44
